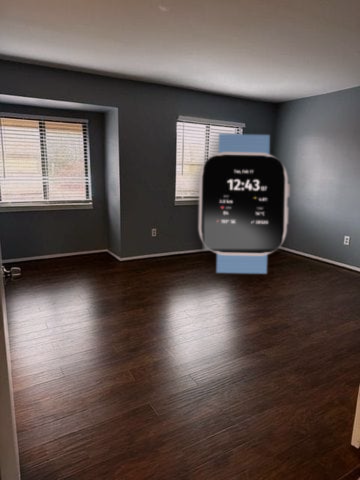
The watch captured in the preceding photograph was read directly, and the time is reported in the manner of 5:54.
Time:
12:43
